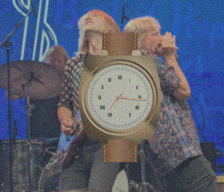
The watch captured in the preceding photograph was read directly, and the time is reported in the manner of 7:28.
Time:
7:16
